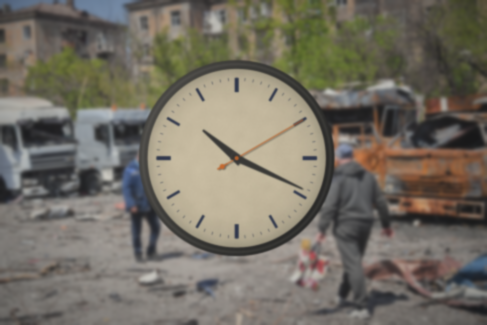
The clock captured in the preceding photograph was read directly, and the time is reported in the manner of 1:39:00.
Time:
10:19:10
